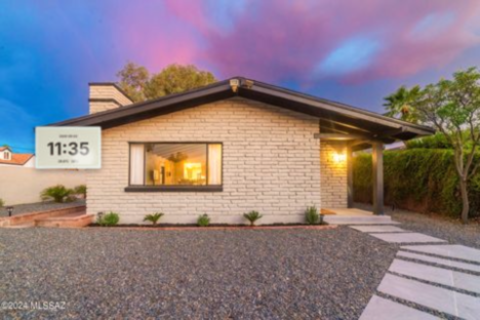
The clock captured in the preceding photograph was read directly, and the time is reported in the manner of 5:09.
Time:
11:35
